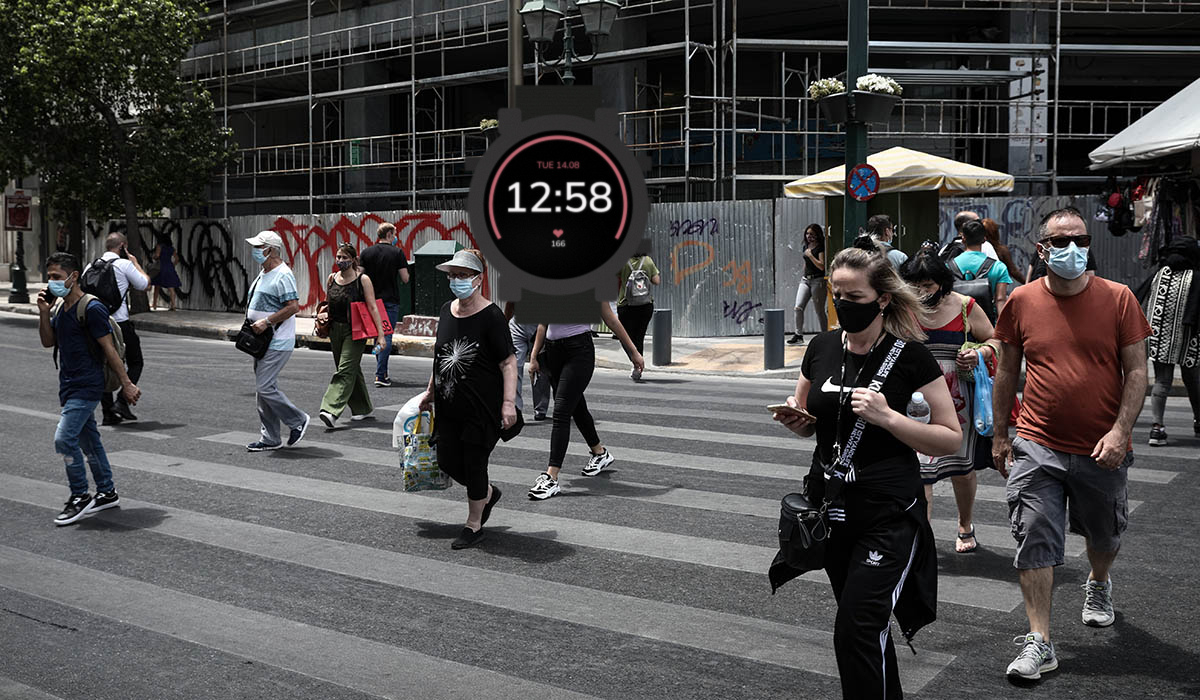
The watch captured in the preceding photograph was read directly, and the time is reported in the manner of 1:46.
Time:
12:58
